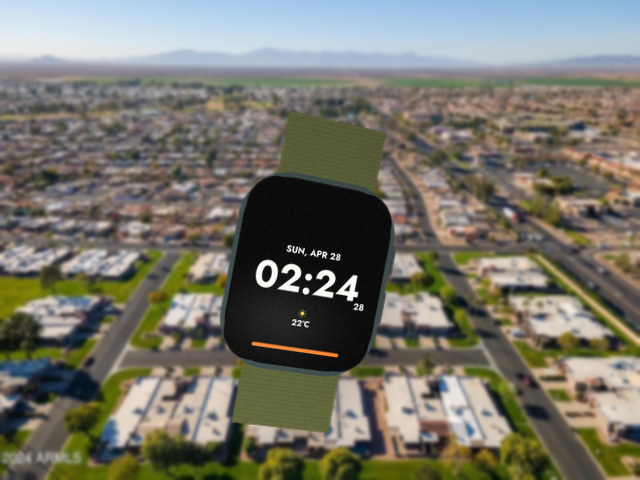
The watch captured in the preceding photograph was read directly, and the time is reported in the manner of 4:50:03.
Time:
2:24:28
